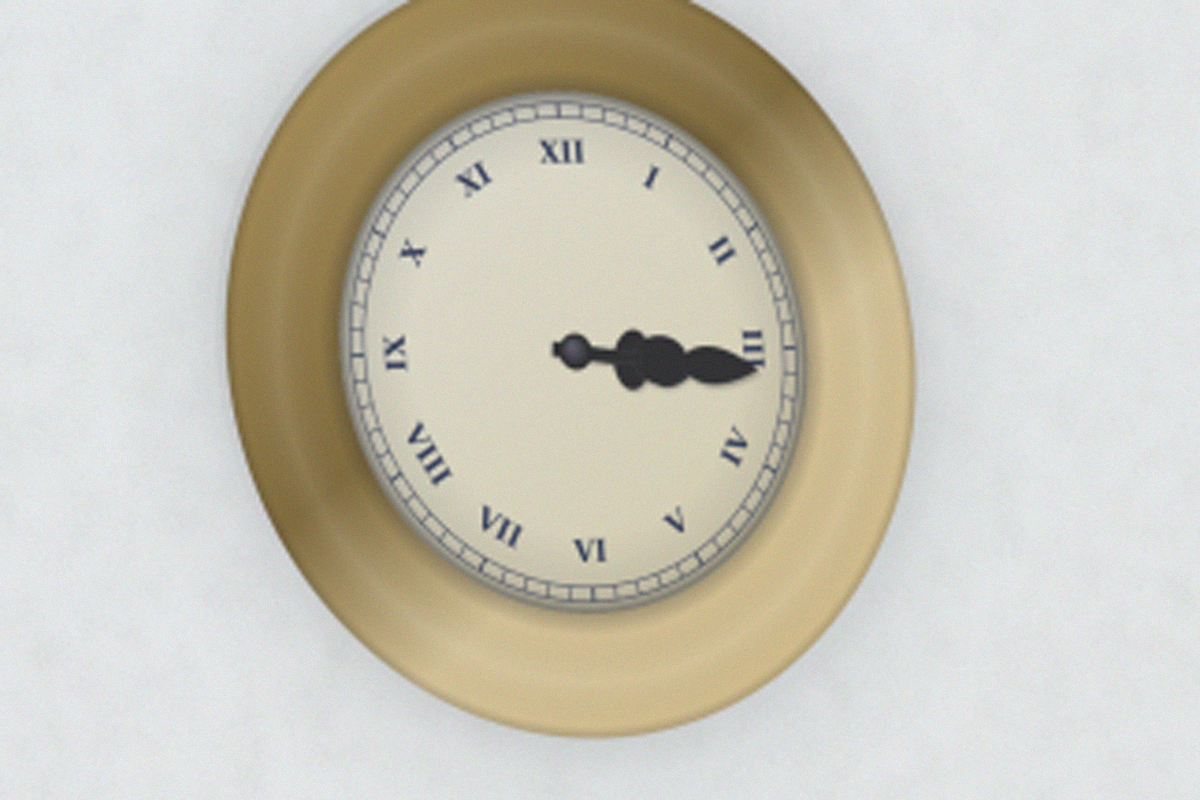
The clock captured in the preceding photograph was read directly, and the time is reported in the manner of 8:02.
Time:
3:16
